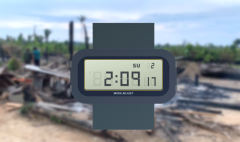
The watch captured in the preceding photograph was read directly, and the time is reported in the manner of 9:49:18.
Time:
2:09:17
